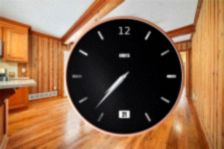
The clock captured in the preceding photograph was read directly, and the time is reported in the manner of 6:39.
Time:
7:37
